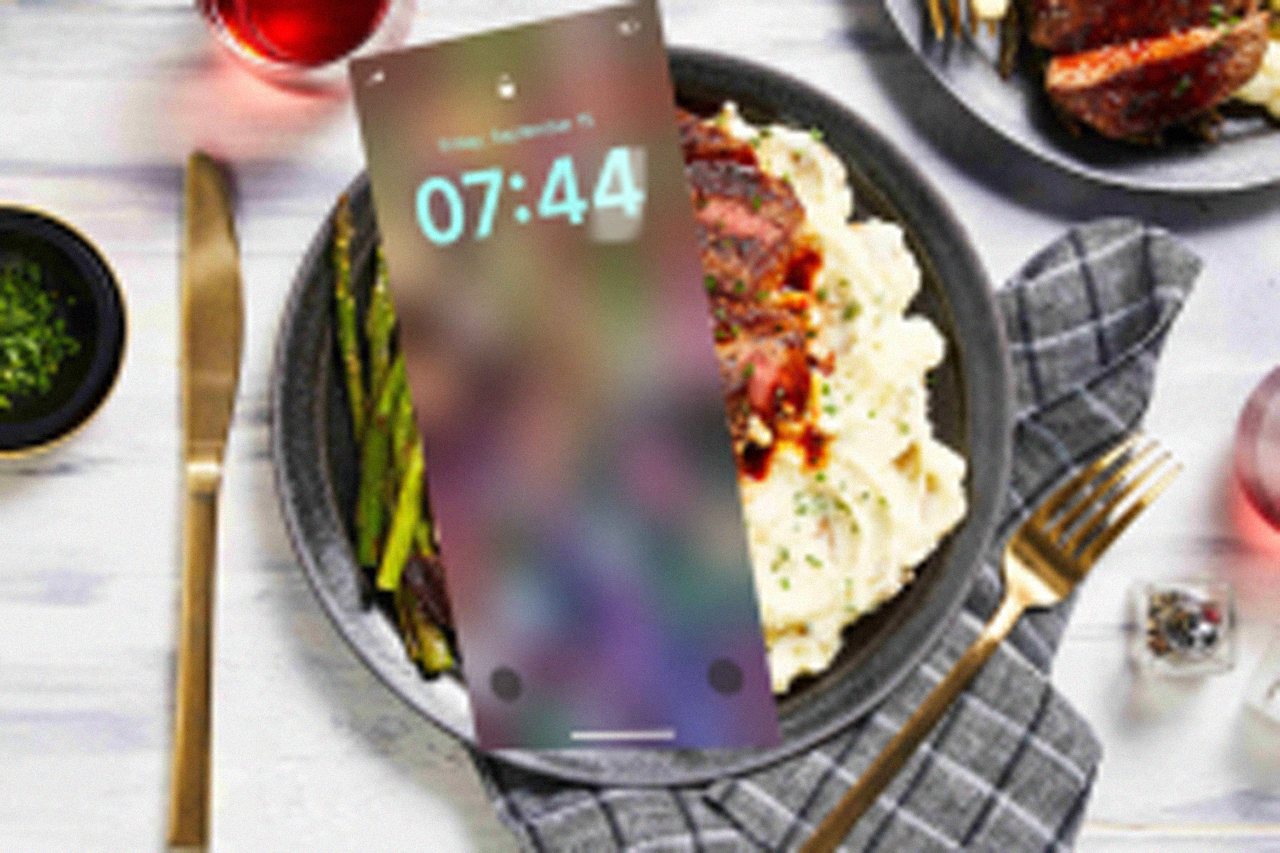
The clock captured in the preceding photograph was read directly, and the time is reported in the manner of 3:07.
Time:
7:44
